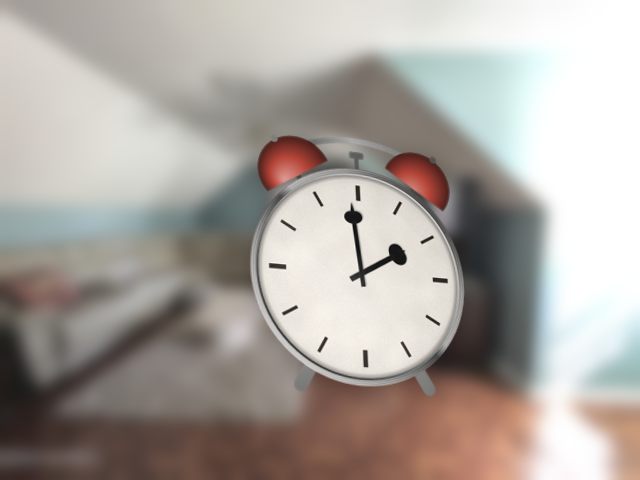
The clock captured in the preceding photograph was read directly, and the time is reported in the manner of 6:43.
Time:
1:59
